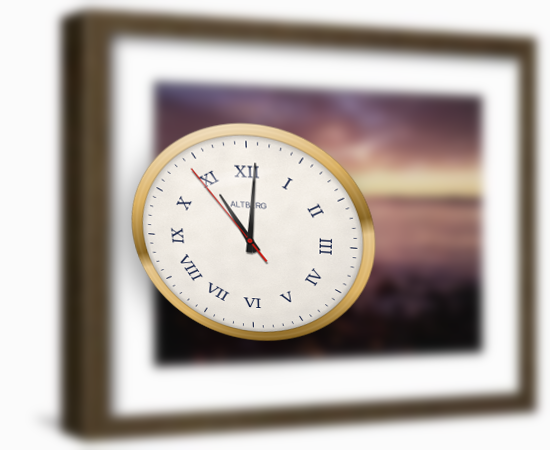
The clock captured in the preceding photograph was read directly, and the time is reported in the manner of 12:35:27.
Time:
11:00:54
